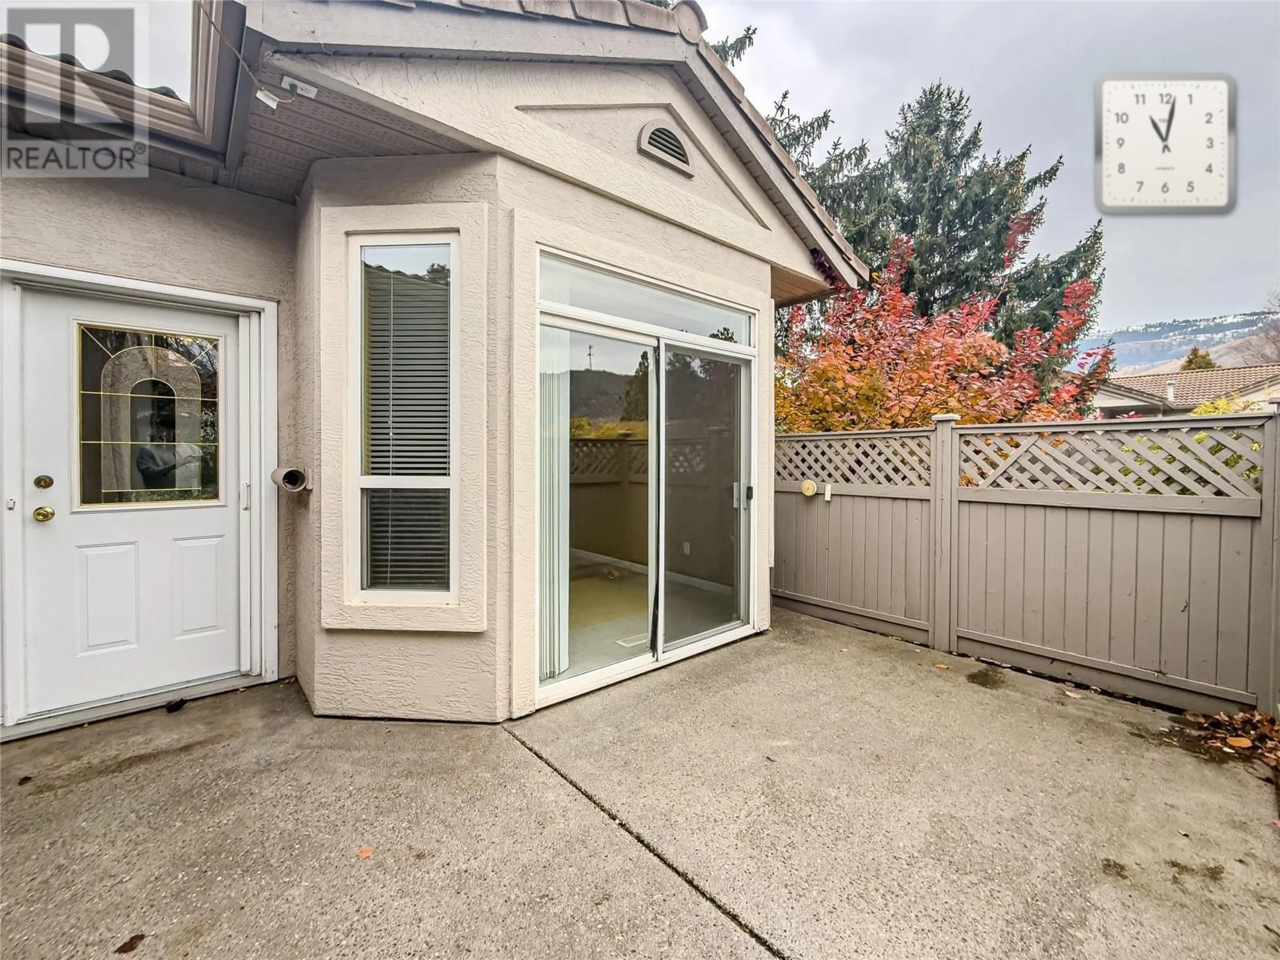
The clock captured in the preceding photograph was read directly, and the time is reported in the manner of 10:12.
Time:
11:02
